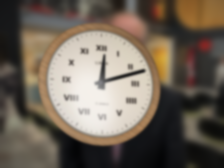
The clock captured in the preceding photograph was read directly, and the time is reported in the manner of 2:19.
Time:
12:12
